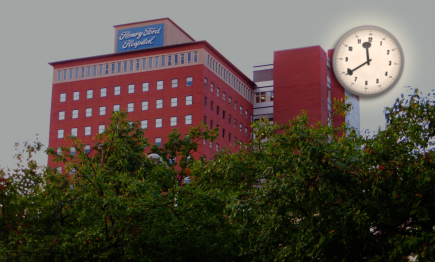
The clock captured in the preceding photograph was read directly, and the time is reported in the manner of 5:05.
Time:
11:39
